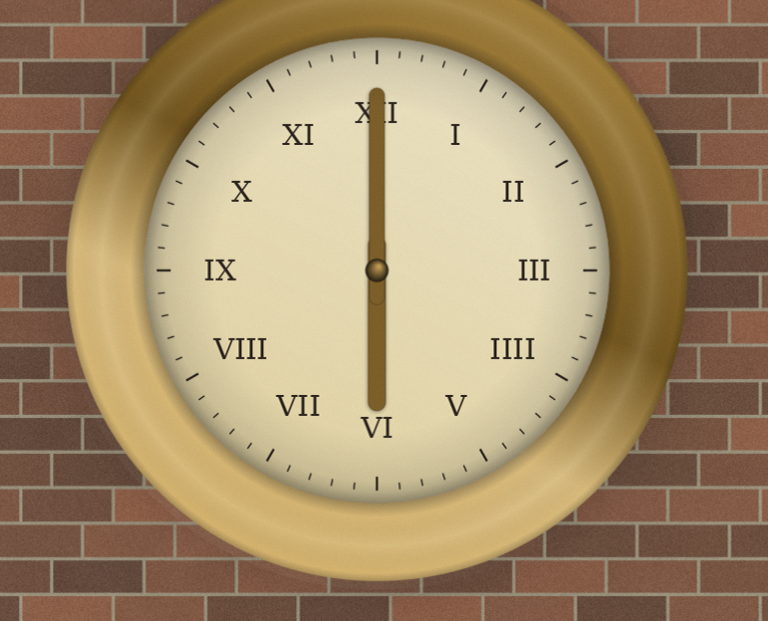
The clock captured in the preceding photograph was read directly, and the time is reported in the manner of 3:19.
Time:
6:00
